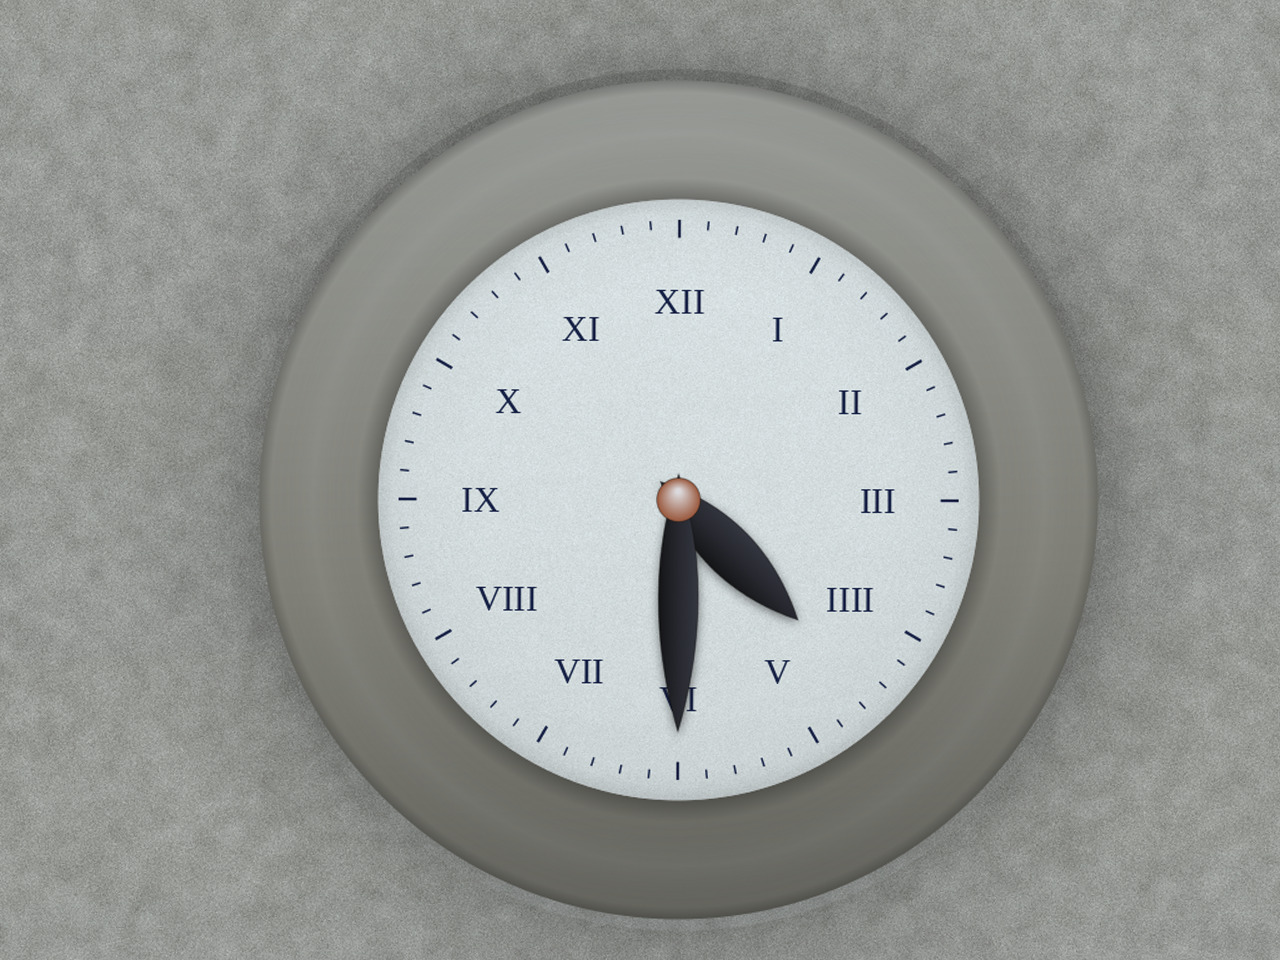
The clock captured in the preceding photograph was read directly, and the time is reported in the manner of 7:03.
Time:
4:30
